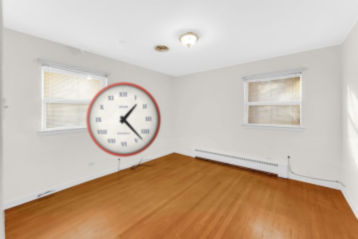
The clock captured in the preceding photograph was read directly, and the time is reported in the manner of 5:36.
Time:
1:23
